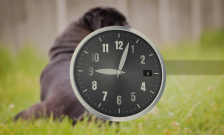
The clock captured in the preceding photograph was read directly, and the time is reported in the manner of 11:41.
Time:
9:03
